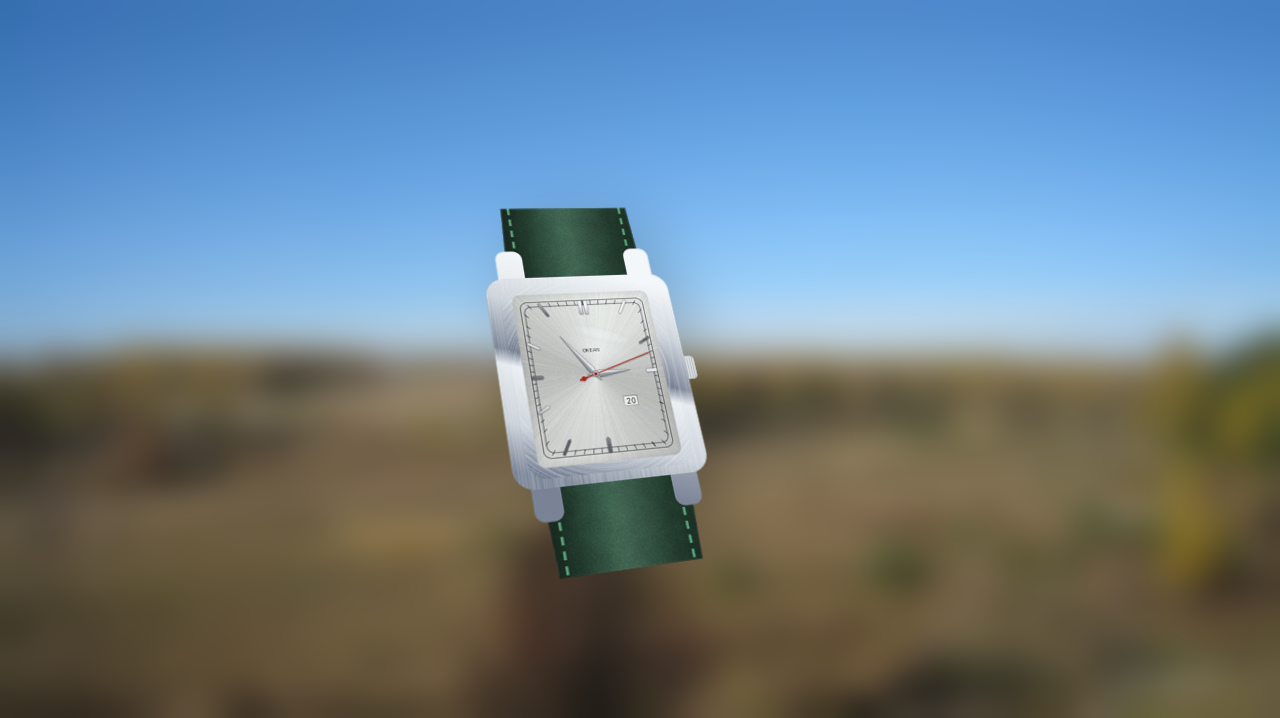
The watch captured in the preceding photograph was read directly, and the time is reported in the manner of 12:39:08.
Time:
2:54:12
